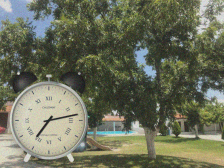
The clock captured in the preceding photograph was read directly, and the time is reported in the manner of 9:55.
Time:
7:13
